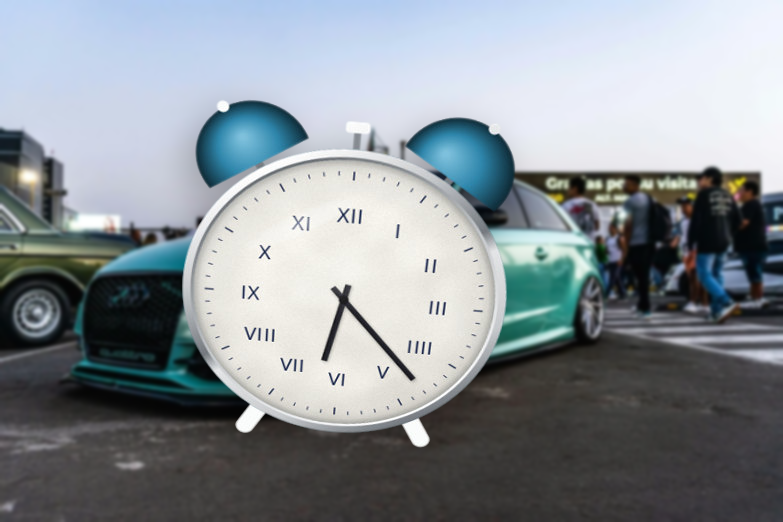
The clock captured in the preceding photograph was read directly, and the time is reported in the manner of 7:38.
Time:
6:23
